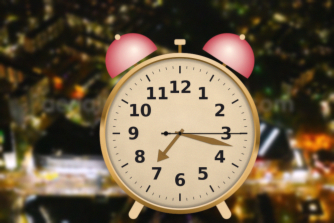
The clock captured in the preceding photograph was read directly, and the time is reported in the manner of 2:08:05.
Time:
7:17:15
